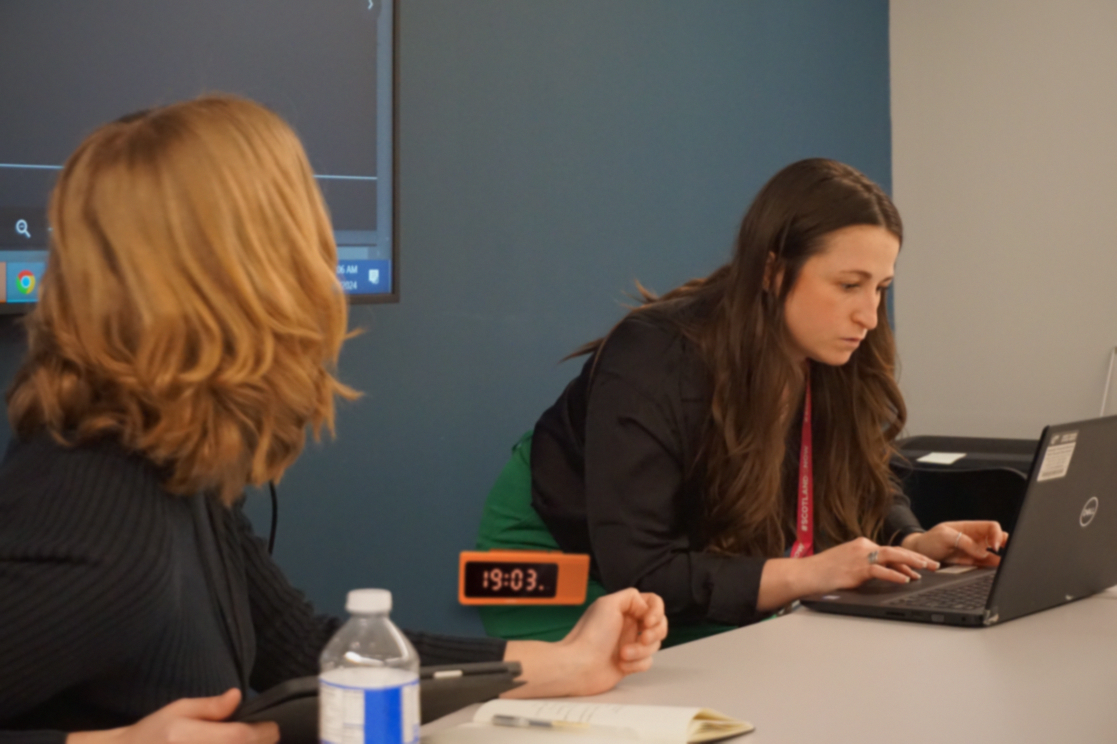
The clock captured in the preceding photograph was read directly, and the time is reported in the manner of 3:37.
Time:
19:03
